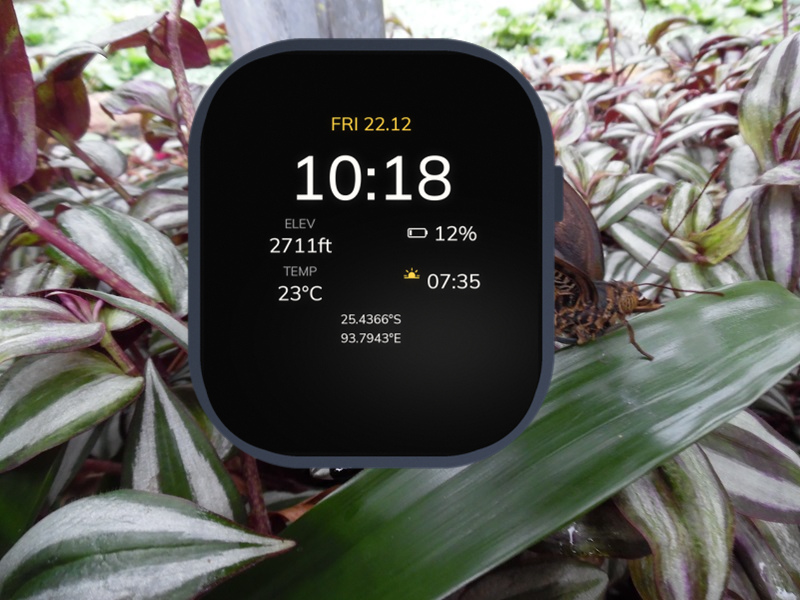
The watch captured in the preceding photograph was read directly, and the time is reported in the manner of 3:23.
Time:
10:18
